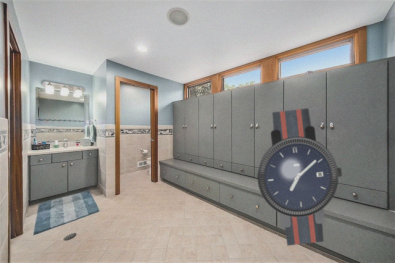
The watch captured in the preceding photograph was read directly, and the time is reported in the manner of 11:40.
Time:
7:09
